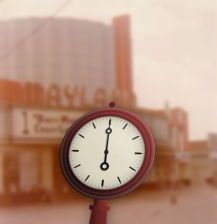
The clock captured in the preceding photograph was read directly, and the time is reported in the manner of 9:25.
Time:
6:00
